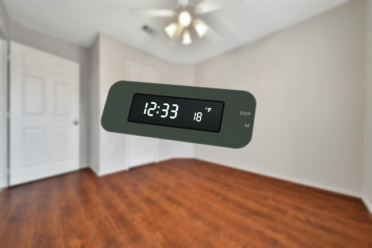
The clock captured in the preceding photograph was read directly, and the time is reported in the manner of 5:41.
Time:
12:33
